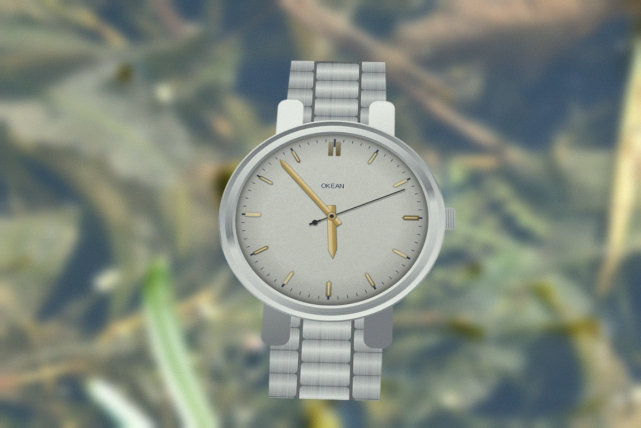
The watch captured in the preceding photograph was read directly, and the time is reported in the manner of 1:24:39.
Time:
5:53:11
